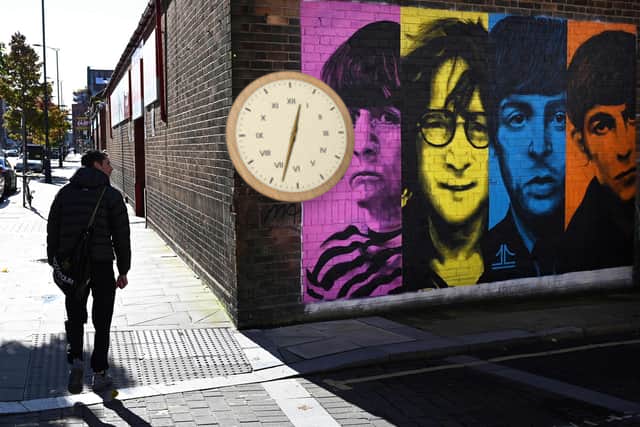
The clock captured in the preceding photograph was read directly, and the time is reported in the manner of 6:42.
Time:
12:33
